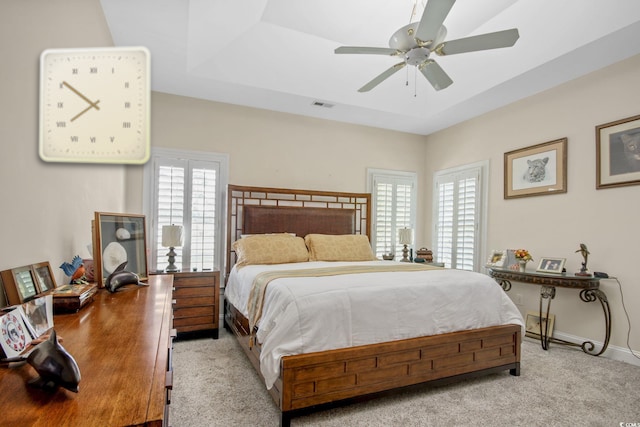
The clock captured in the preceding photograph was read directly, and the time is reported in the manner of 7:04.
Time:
7:51
